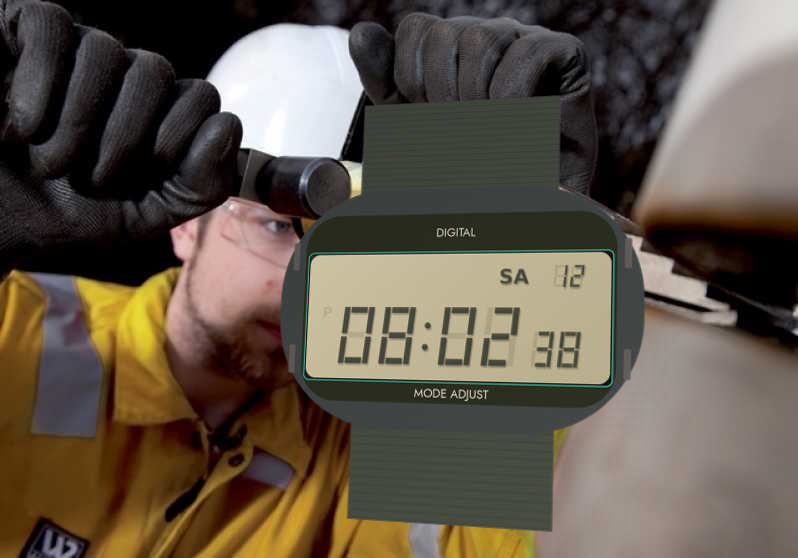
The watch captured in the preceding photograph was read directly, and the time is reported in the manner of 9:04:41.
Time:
8:02:38
